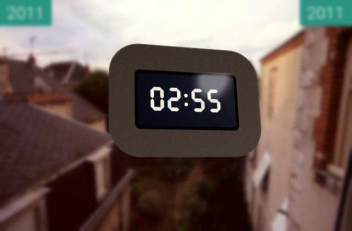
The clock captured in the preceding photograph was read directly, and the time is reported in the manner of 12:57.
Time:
2:55
